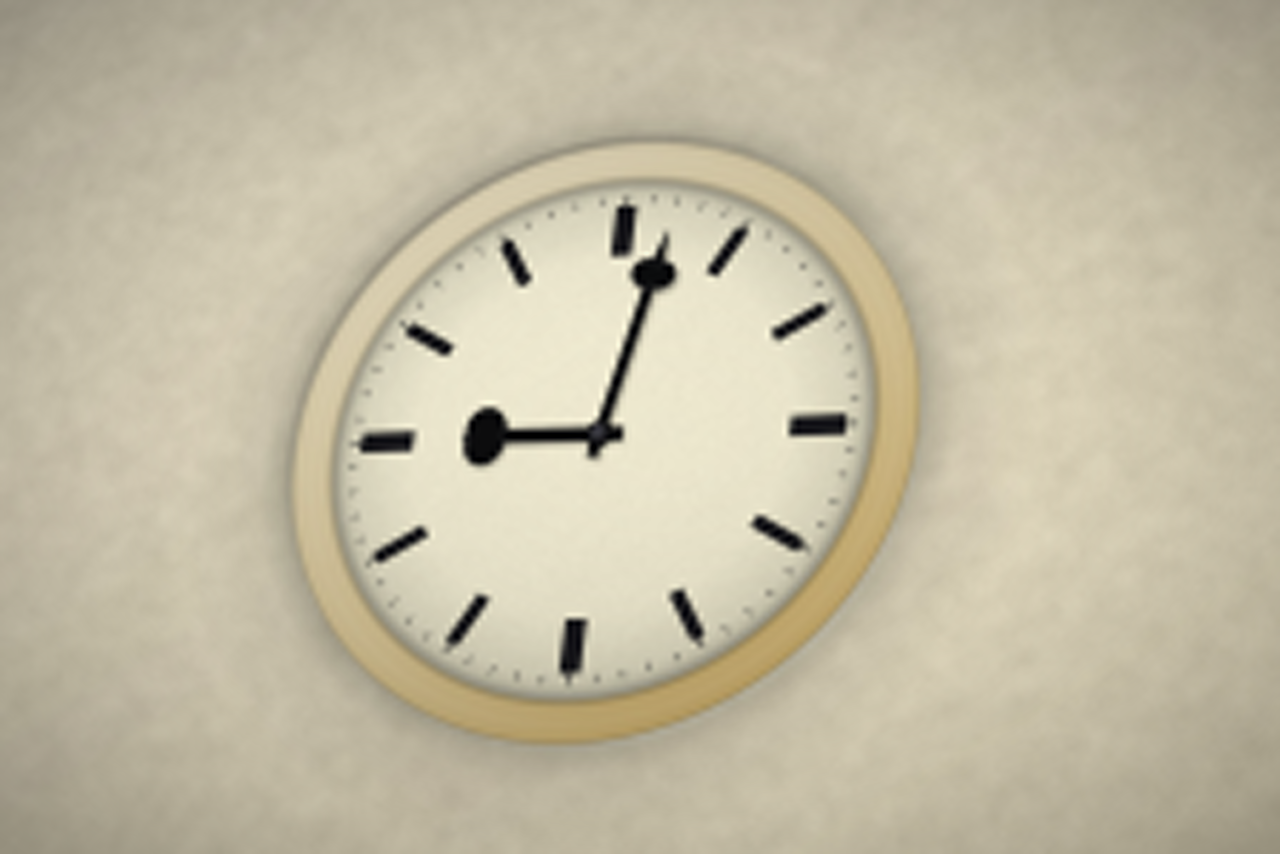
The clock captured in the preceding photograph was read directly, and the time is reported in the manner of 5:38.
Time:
9:02
